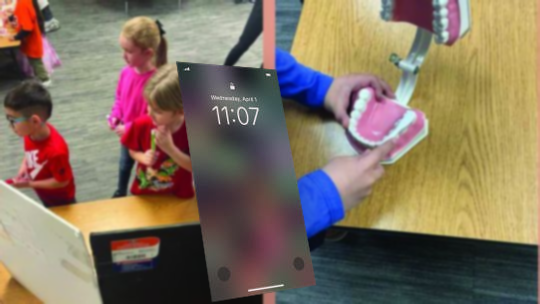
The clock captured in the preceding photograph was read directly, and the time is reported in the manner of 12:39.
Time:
11:07
